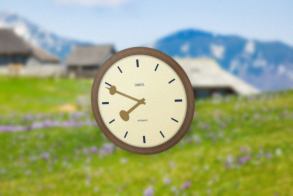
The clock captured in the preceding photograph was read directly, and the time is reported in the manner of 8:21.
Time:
7:49
